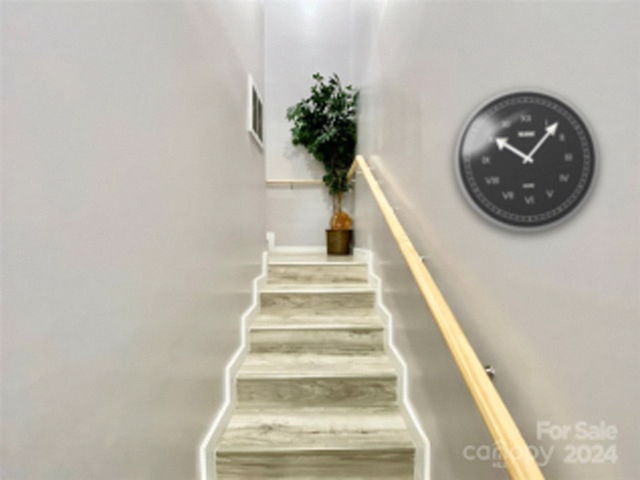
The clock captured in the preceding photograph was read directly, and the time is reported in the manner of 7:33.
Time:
10:07
